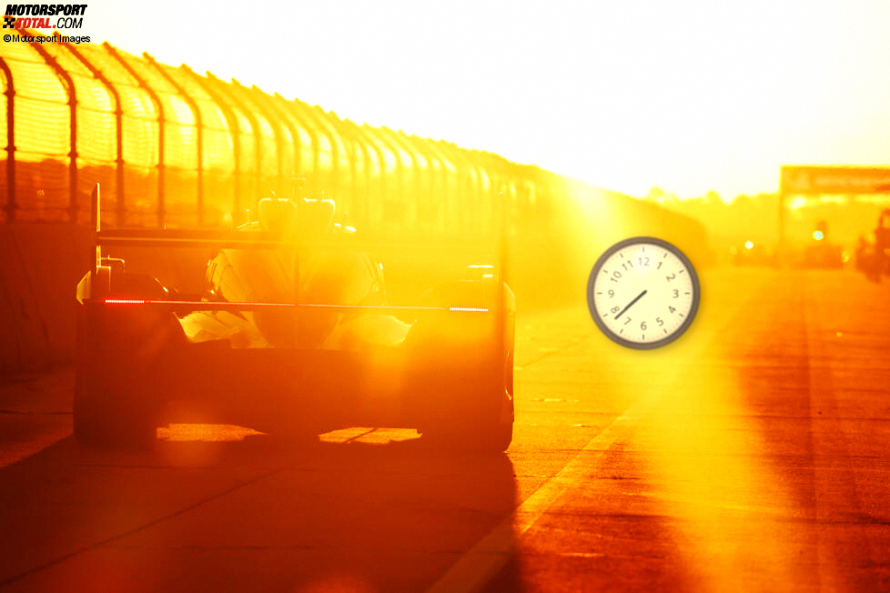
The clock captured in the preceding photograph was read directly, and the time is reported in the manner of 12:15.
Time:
7:38
